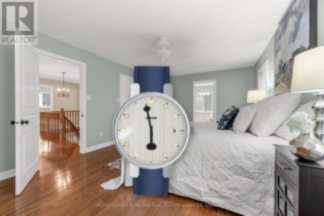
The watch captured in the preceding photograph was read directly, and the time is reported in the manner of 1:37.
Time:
5:58
